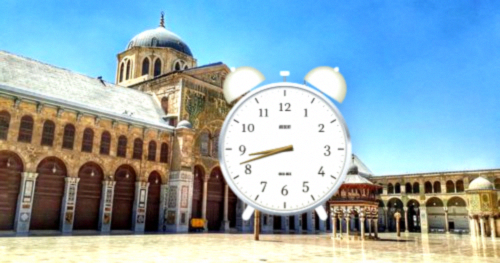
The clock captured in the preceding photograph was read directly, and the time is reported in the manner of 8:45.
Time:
8:42
